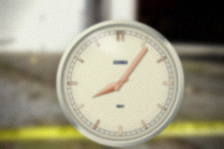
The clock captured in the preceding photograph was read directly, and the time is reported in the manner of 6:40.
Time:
8:06
